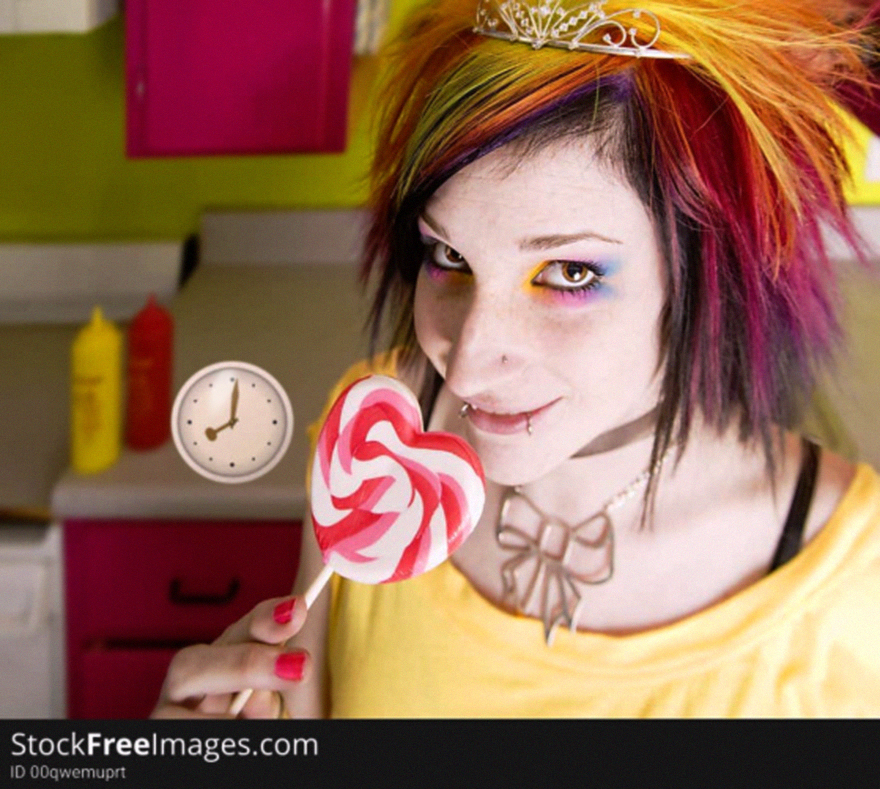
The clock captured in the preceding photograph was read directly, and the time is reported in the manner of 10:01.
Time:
8:01
